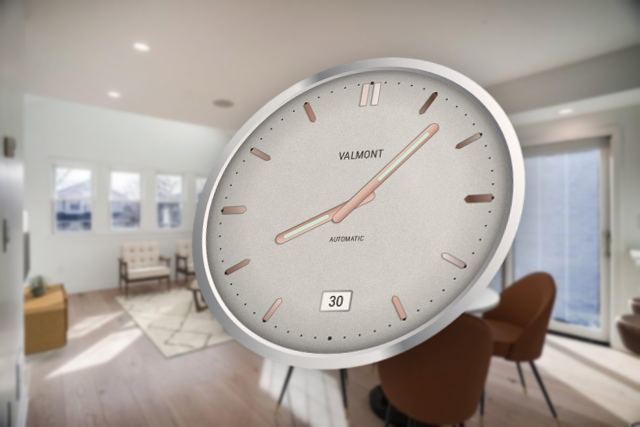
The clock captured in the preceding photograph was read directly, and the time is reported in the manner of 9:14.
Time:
8:07
